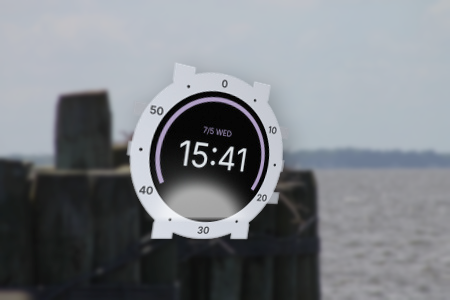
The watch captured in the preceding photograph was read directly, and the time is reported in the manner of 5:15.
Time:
15:41
